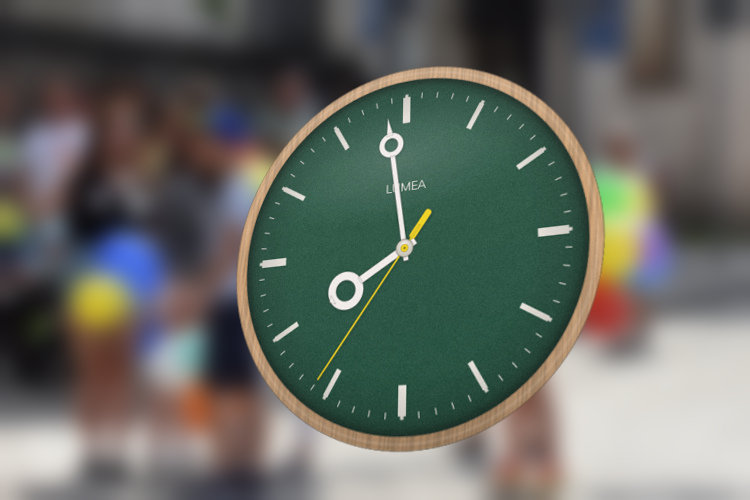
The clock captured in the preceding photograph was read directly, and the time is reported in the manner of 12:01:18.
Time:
7:58:36
